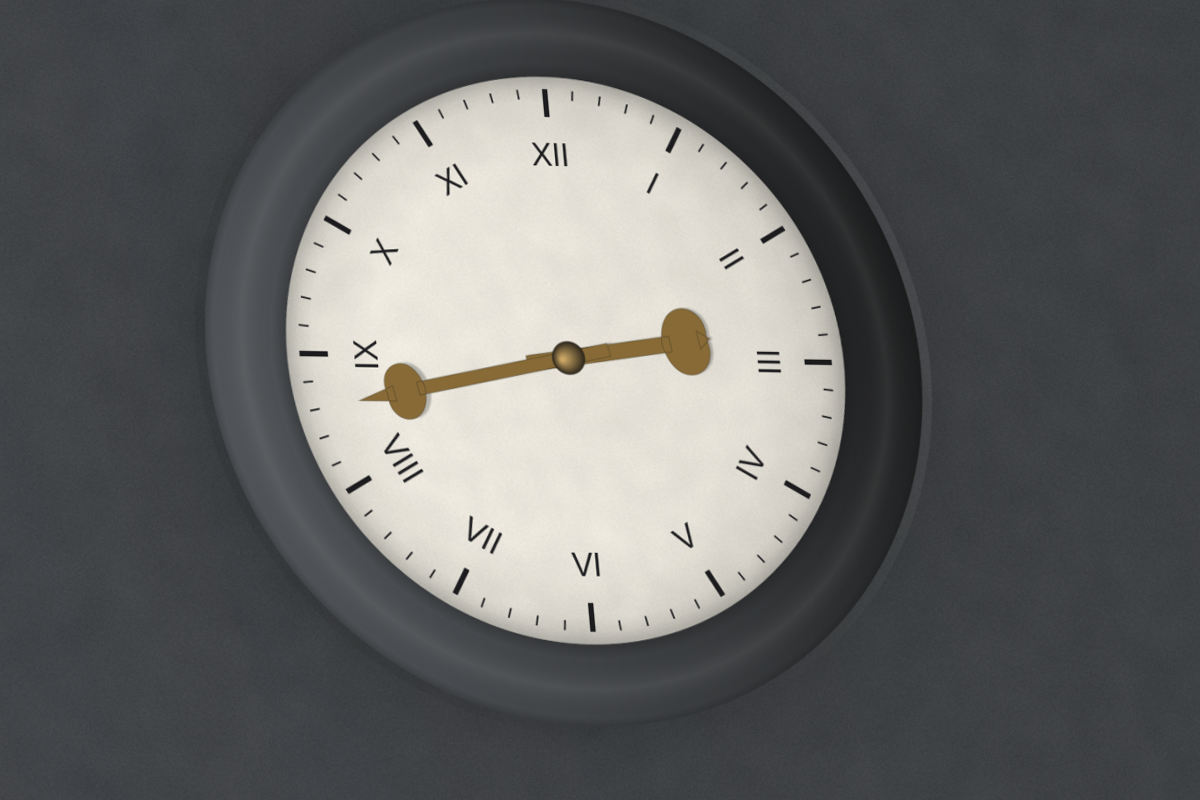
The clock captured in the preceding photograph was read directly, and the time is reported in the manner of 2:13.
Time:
2:43
